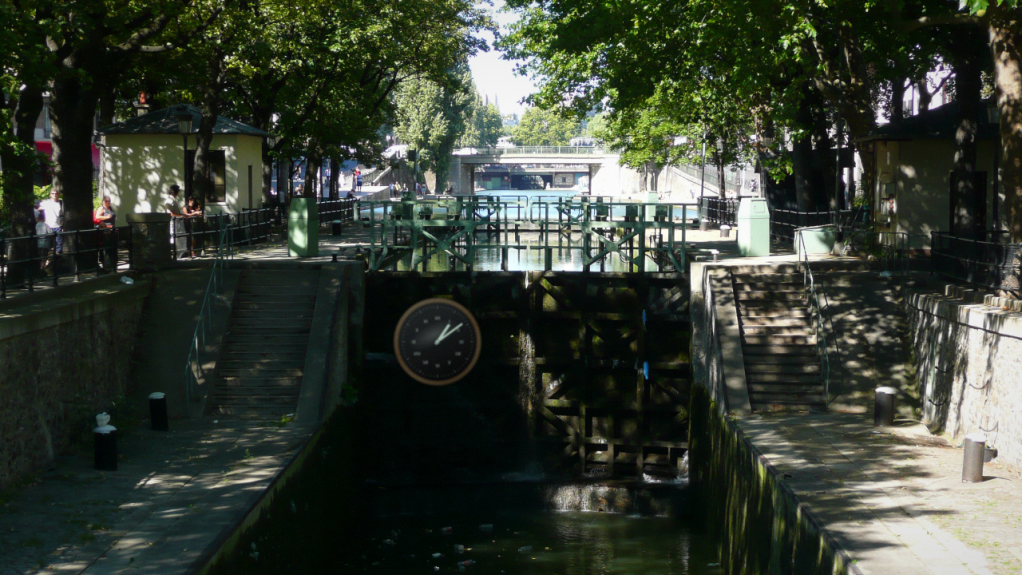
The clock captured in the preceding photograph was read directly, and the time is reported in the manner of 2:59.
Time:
1:09
